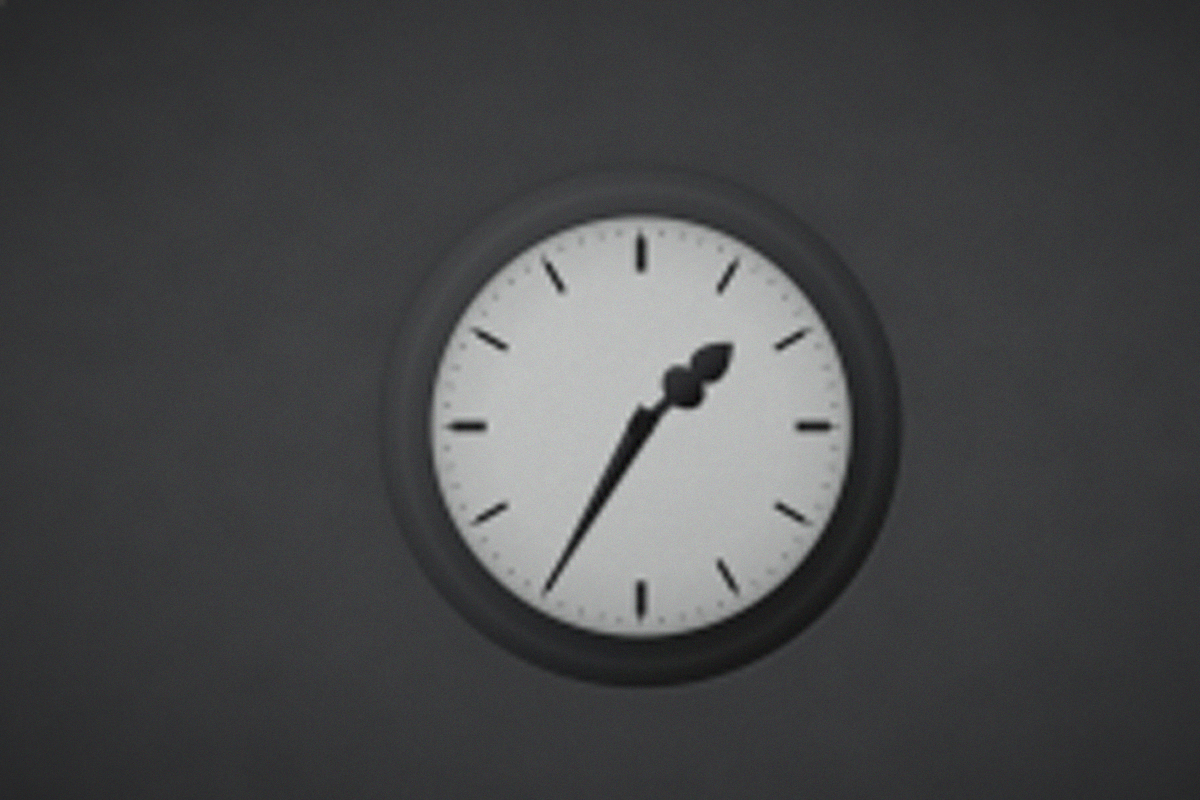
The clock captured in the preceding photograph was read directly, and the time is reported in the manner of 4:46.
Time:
1:35
